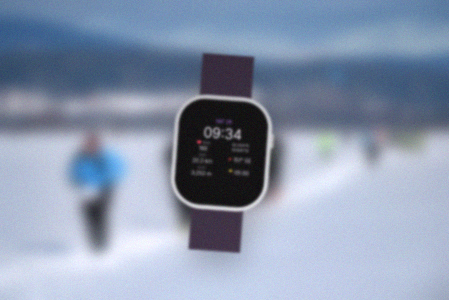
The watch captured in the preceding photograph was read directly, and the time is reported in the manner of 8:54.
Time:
9:34
